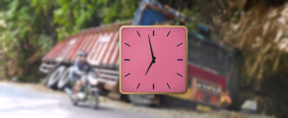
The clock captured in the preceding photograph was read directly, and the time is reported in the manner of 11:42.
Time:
6:58
